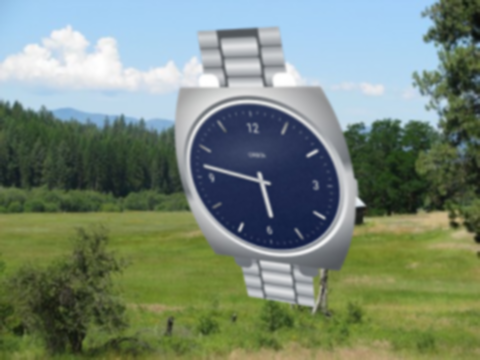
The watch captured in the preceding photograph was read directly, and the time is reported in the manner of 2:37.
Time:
5:47
